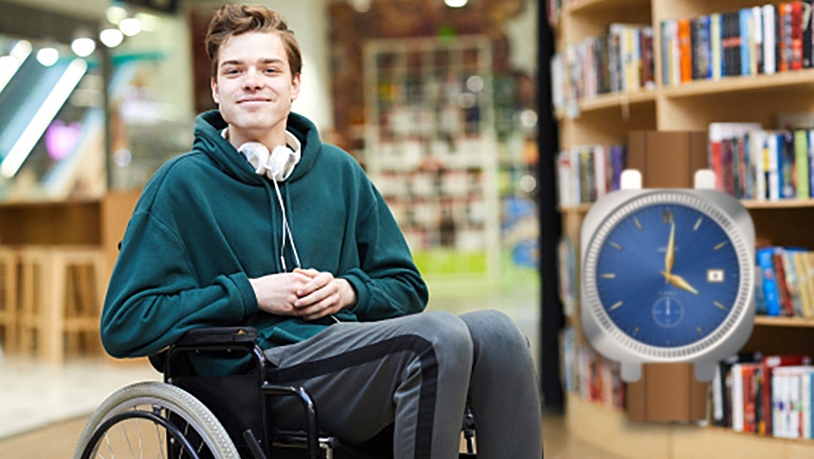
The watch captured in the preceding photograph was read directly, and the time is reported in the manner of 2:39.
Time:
4:01
